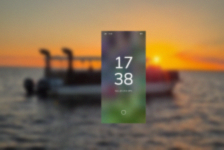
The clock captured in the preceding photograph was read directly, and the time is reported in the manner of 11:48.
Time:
17:38
